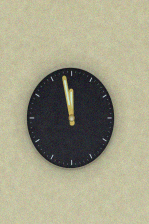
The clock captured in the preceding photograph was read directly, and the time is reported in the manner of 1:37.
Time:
11:58
